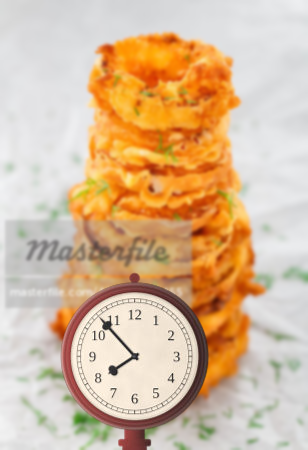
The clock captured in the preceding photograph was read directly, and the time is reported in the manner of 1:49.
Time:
7:53
